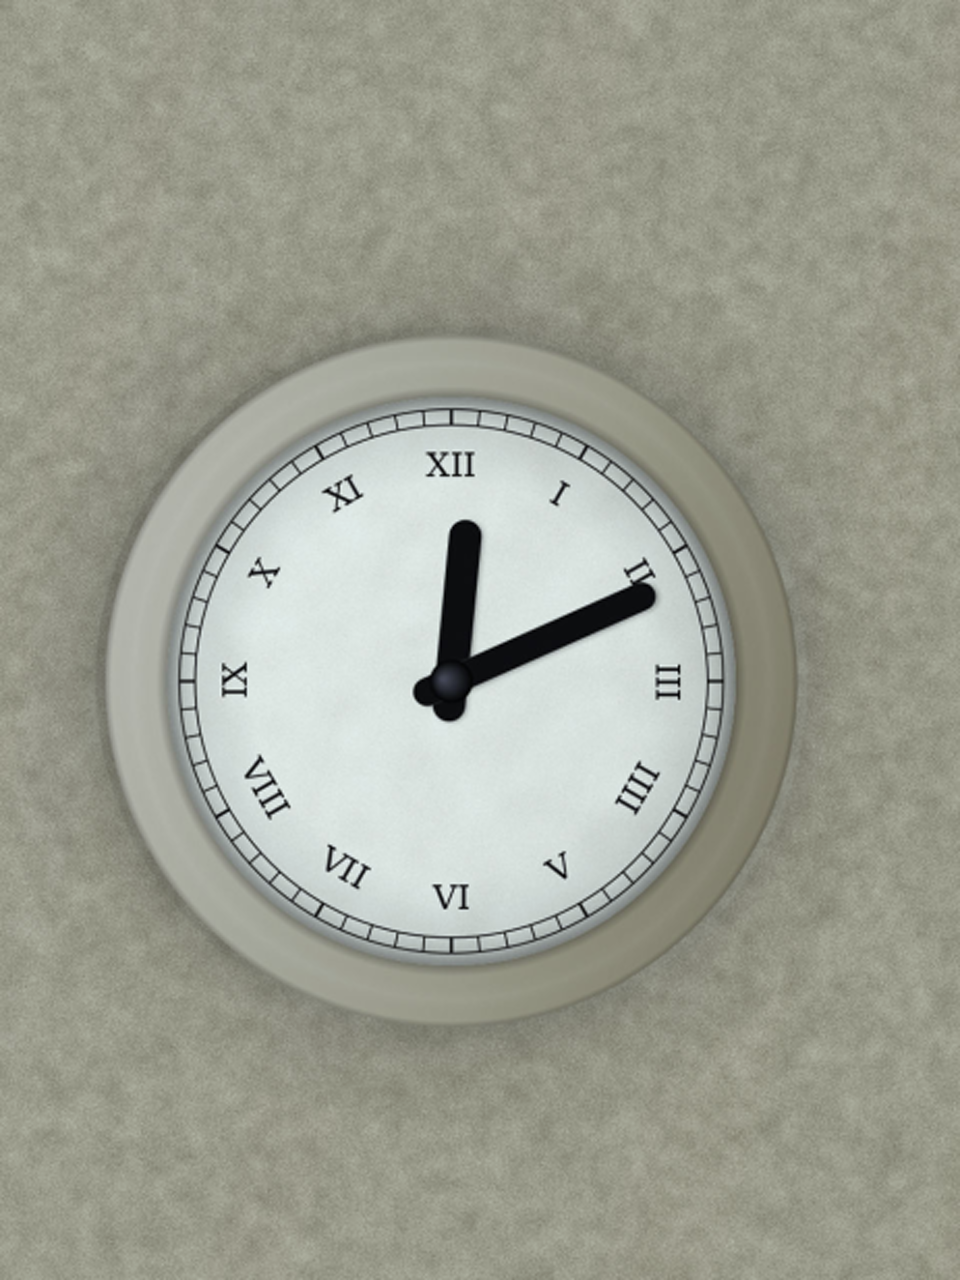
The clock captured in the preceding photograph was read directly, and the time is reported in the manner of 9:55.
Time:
12:11
